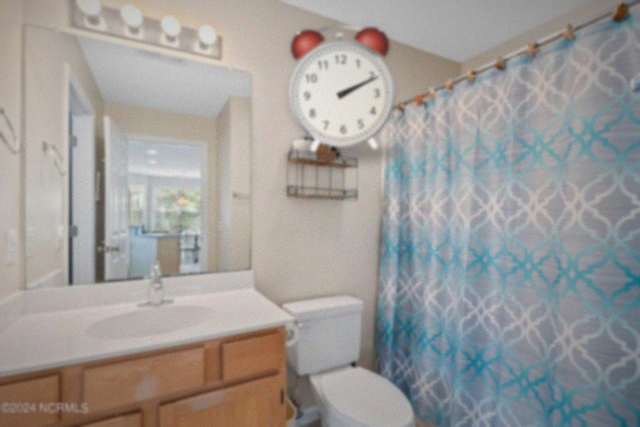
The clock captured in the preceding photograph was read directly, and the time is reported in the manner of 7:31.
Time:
2:11
